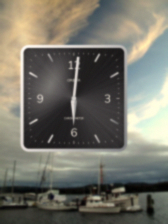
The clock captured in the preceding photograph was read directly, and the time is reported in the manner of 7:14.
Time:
6:01
